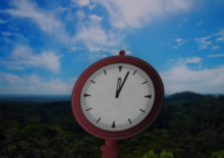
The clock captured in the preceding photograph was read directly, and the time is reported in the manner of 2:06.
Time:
12:03
